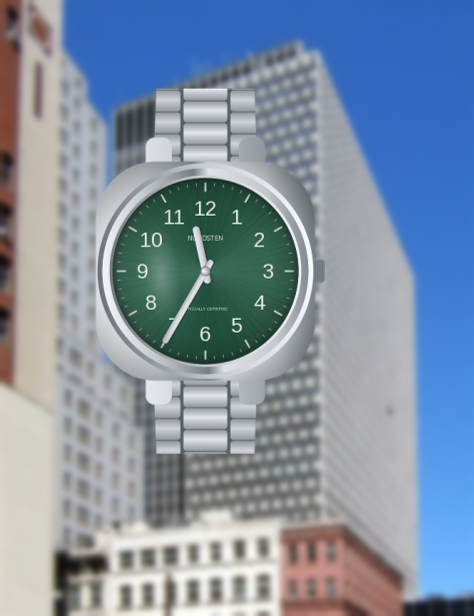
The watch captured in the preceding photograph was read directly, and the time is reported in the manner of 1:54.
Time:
11:35
